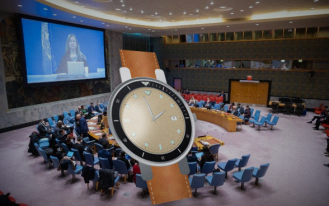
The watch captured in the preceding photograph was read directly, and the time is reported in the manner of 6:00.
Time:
1:58
